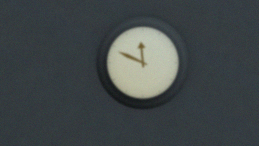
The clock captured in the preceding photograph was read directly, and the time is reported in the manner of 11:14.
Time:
11:49
